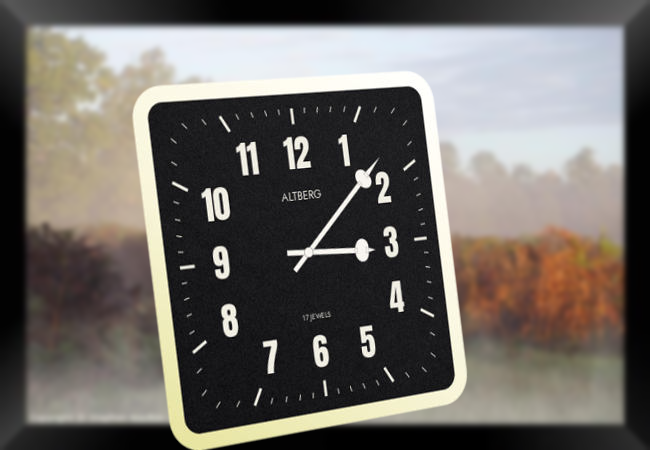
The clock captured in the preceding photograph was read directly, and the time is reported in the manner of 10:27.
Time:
3:08
